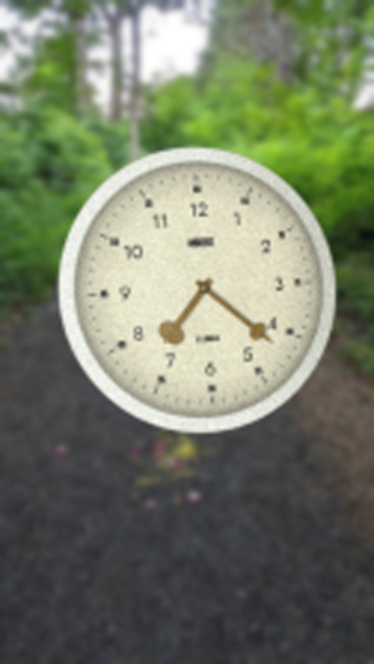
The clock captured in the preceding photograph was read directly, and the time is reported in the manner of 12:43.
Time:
7:22
